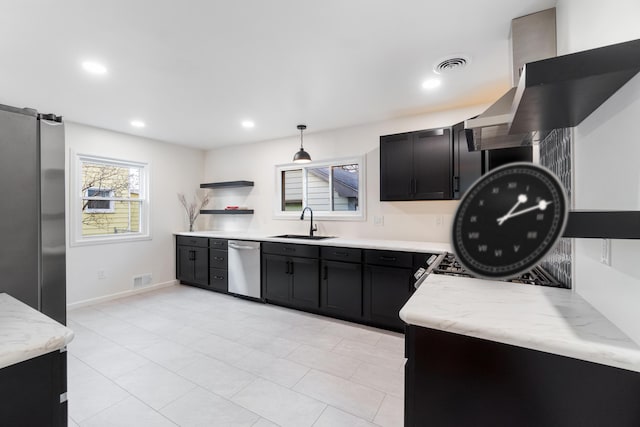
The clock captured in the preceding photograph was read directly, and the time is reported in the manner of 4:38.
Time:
1:12
